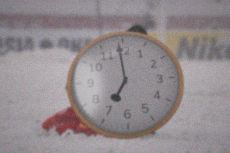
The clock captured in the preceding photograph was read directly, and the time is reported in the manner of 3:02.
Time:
6:59
